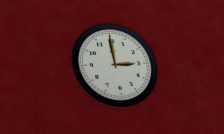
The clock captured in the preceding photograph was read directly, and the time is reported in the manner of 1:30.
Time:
3:00
